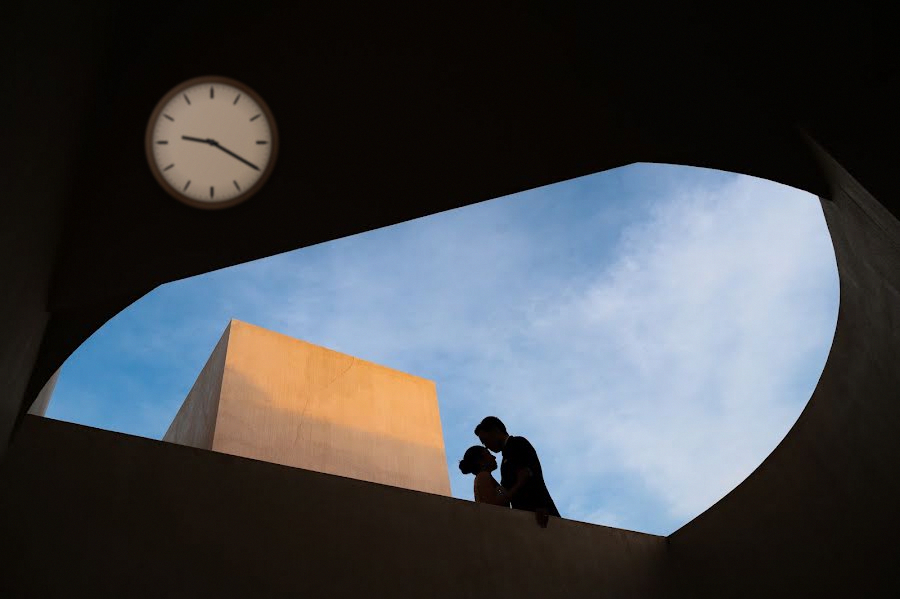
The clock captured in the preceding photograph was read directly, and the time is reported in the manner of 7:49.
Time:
9:20
